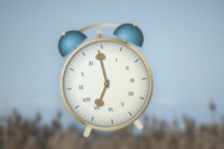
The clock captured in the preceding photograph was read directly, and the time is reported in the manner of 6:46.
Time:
6:59
